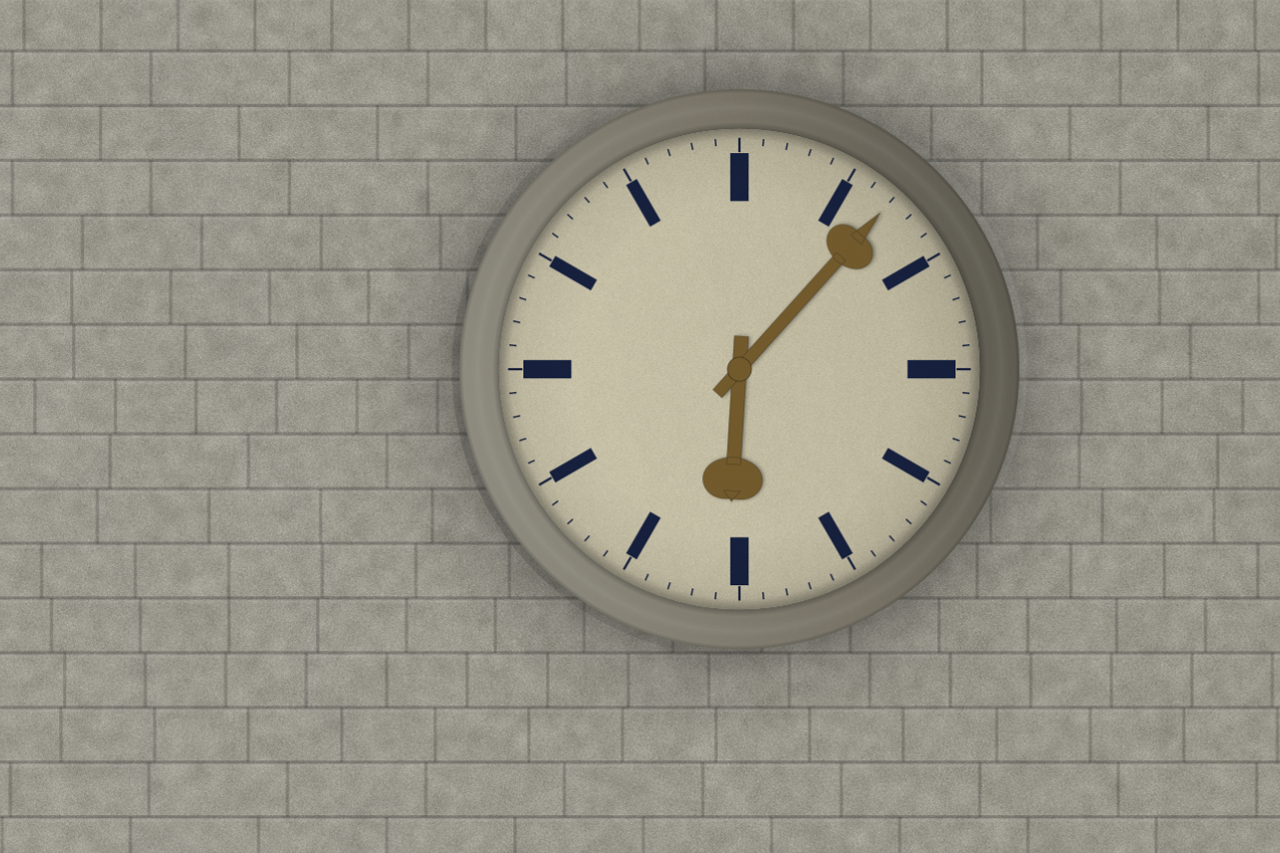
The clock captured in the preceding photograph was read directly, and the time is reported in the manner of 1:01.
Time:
6:07
